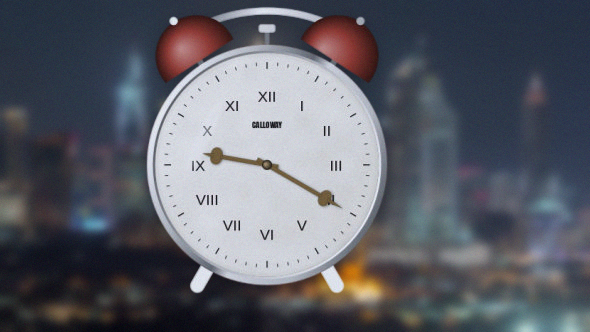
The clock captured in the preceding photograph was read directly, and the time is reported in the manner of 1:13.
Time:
9:20
